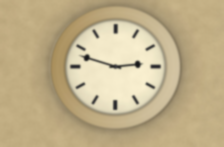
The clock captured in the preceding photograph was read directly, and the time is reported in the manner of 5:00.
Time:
2:48
